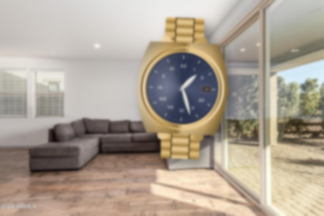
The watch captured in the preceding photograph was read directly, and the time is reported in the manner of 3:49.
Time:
1:27
